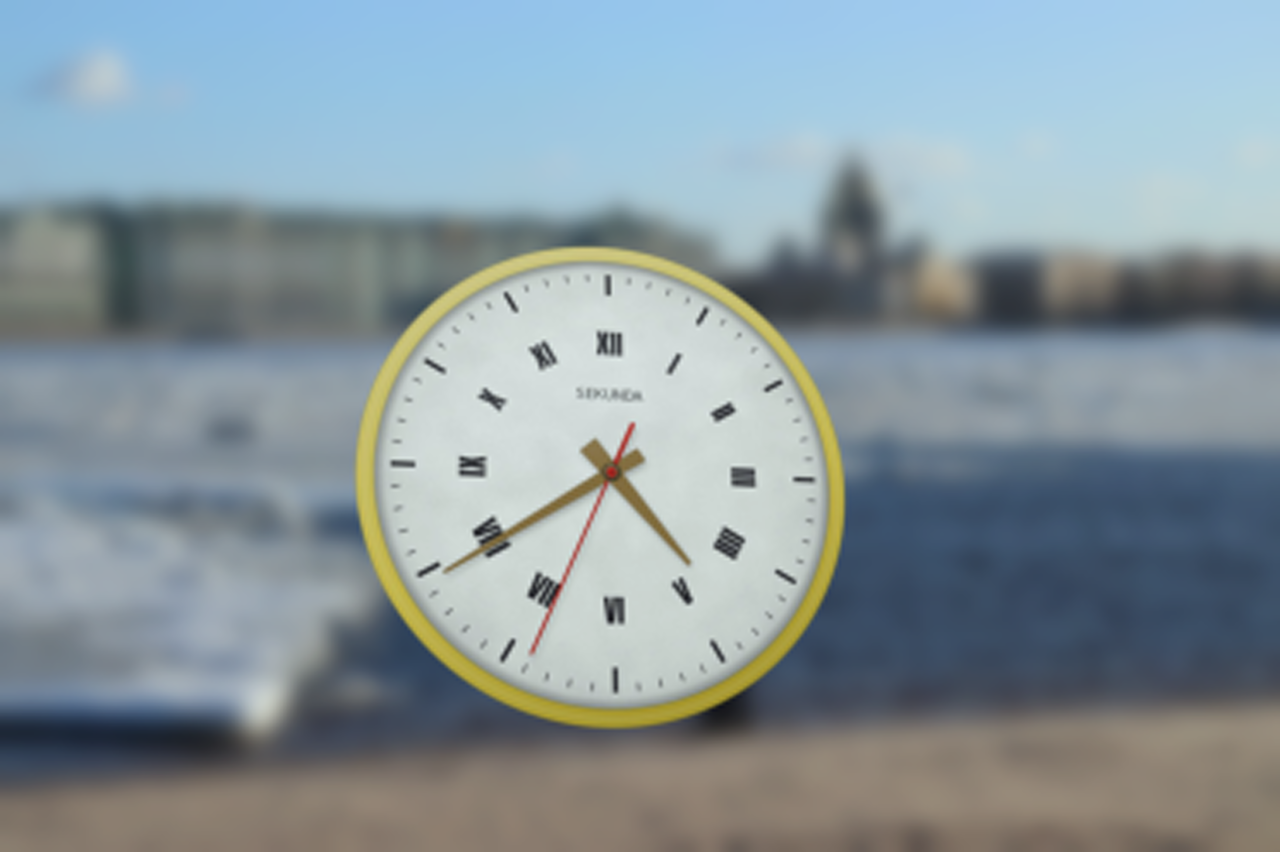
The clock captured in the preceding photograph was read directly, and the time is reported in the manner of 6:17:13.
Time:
4:39:34
